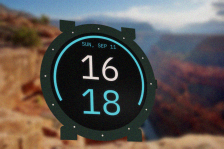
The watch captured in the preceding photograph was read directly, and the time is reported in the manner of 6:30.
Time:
16:18
